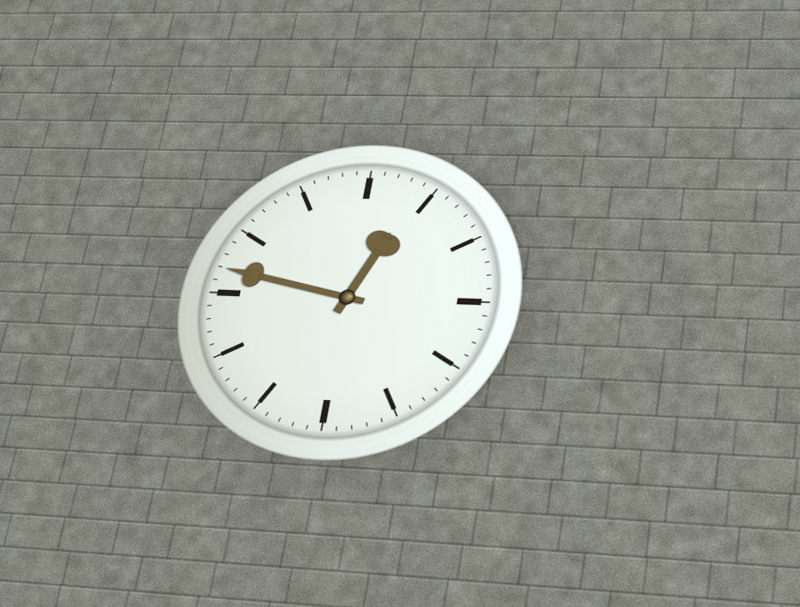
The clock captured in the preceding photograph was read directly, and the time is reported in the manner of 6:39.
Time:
12:47
